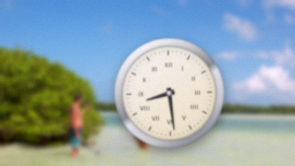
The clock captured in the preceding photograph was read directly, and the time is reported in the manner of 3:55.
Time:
8:29
